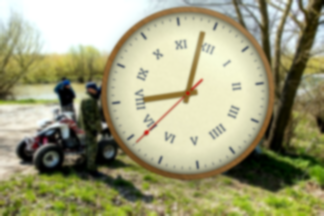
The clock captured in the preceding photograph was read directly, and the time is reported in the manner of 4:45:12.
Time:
7:58:34
